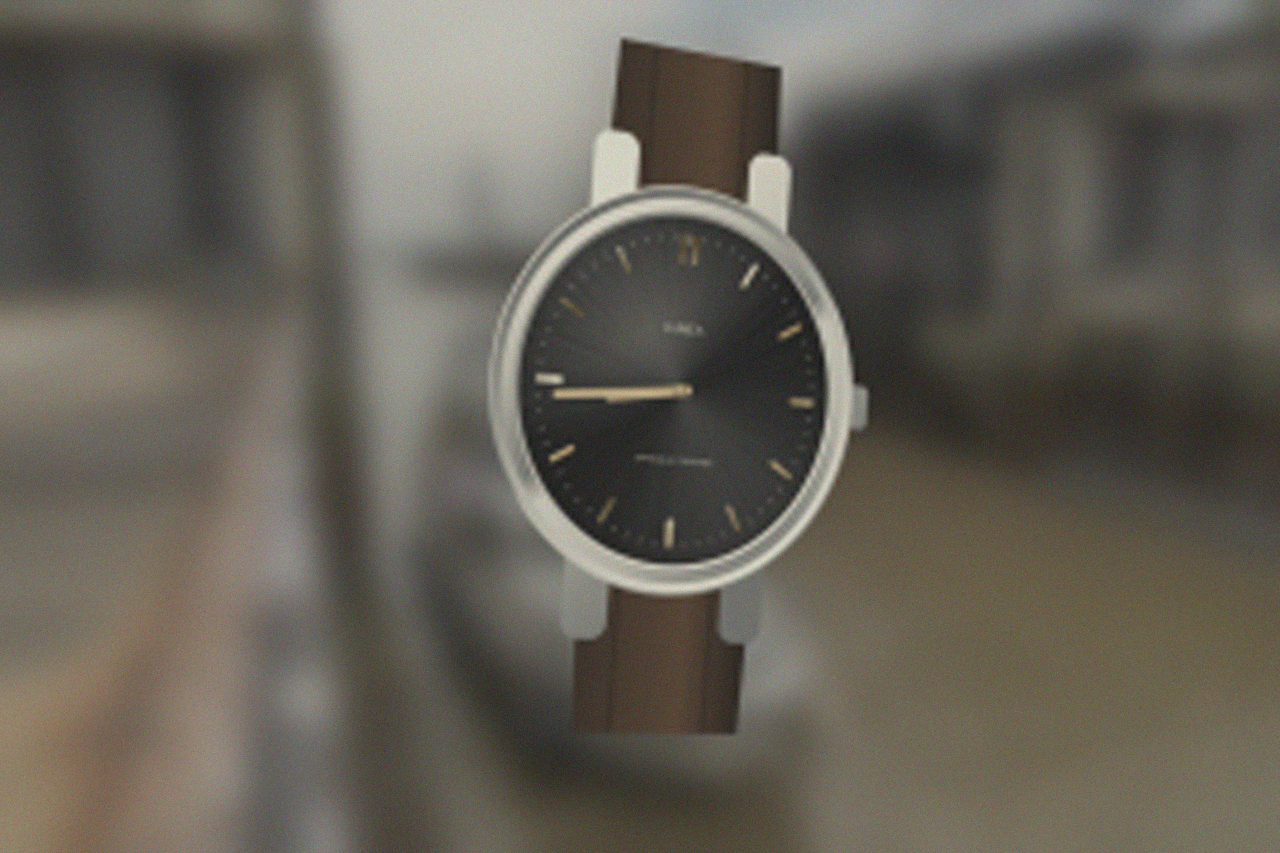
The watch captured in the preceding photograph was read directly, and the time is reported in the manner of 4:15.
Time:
8:44
